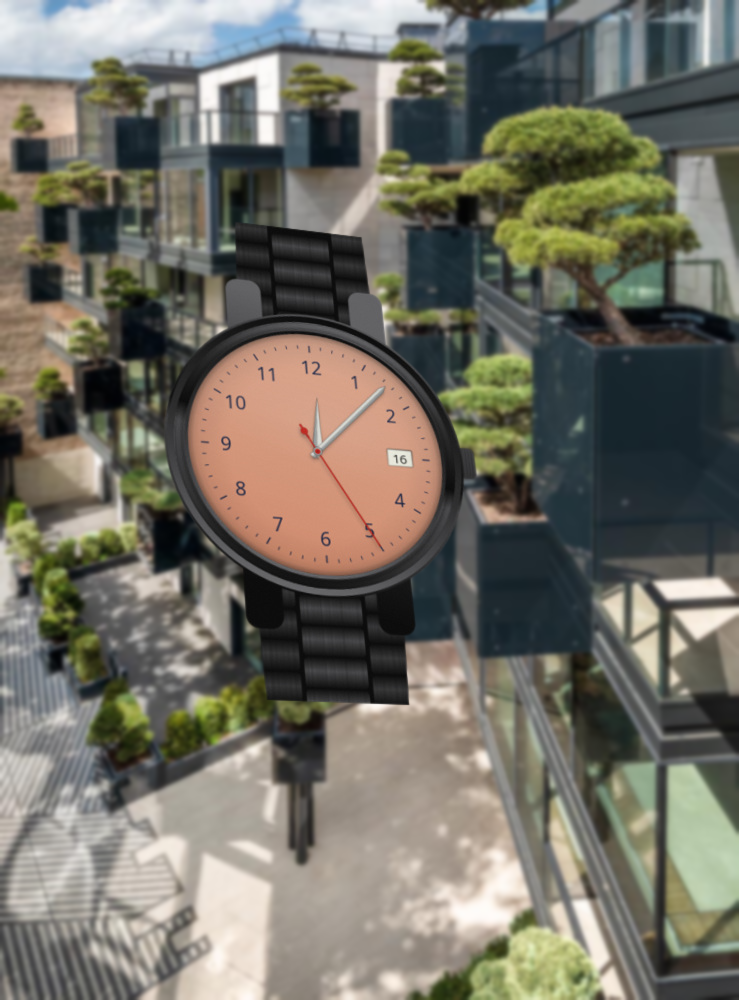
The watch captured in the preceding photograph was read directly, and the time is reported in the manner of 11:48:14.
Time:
12:07:25
